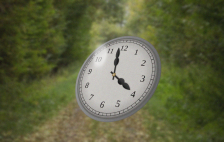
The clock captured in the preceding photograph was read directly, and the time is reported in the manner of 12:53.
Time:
3:58
